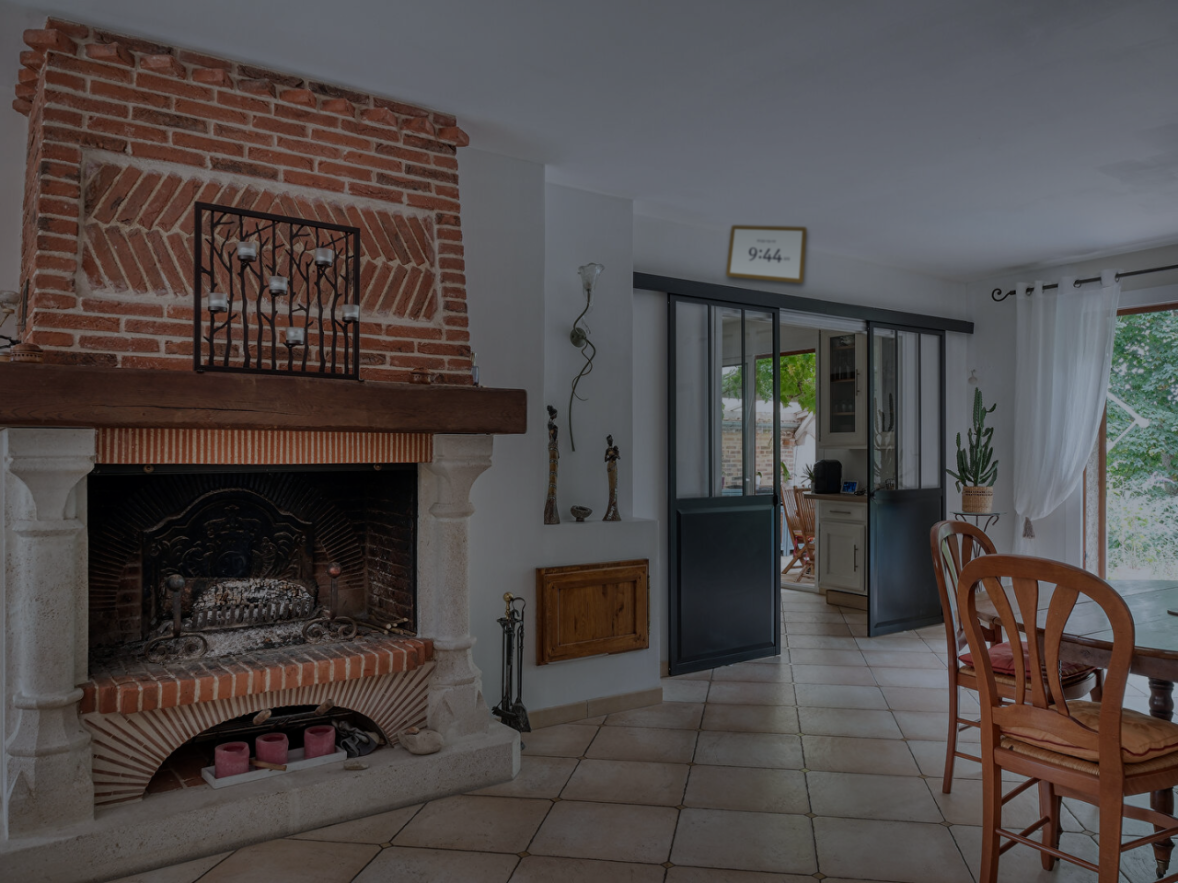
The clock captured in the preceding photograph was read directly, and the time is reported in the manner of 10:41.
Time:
9:44
